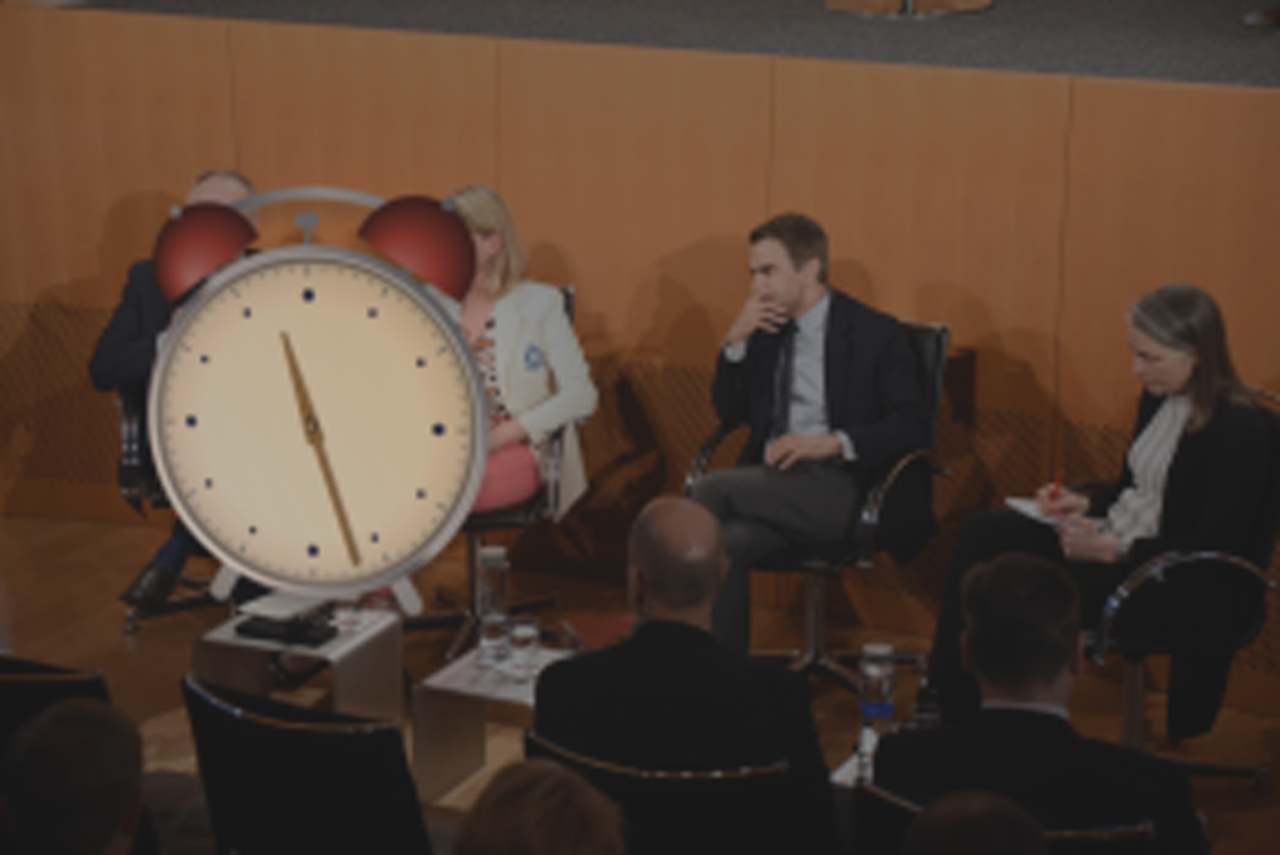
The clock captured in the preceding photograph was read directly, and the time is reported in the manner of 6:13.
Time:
11:27
